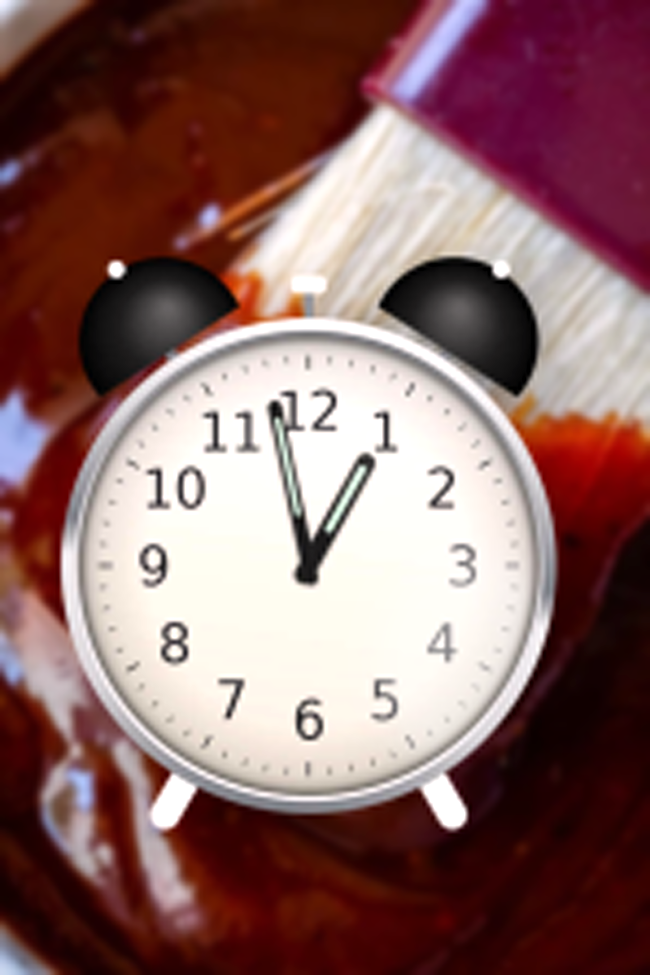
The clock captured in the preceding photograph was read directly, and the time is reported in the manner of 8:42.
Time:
12:58
